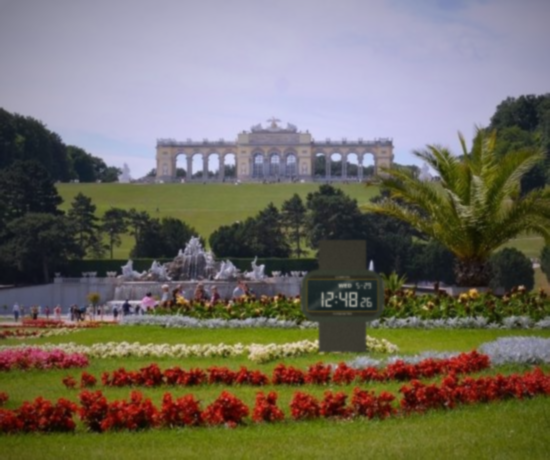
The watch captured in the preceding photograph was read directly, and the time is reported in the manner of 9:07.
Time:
12:48
